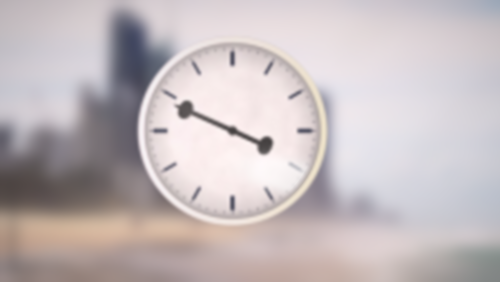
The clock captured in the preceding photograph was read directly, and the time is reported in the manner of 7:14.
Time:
3:49
